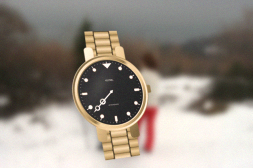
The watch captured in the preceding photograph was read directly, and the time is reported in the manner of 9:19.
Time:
7:38
